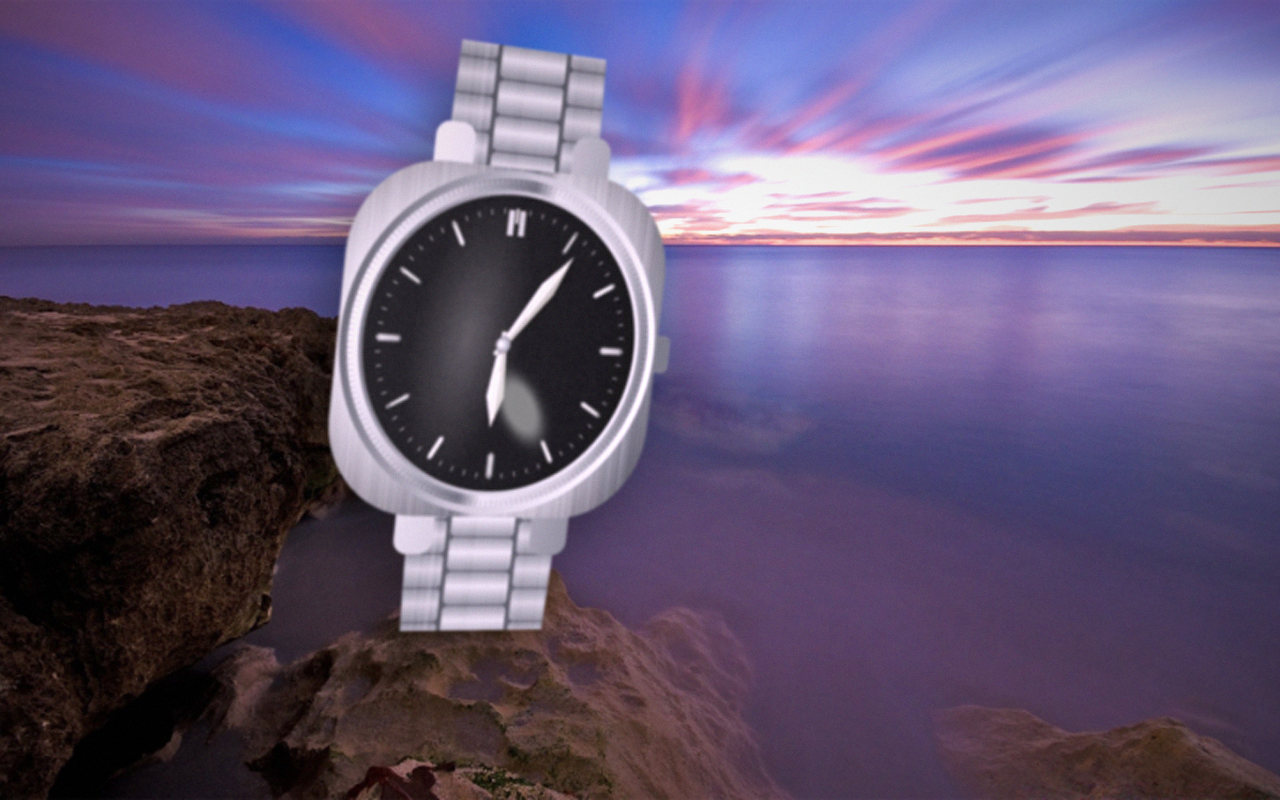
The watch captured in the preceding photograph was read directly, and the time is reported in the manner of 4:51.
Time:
6:06
